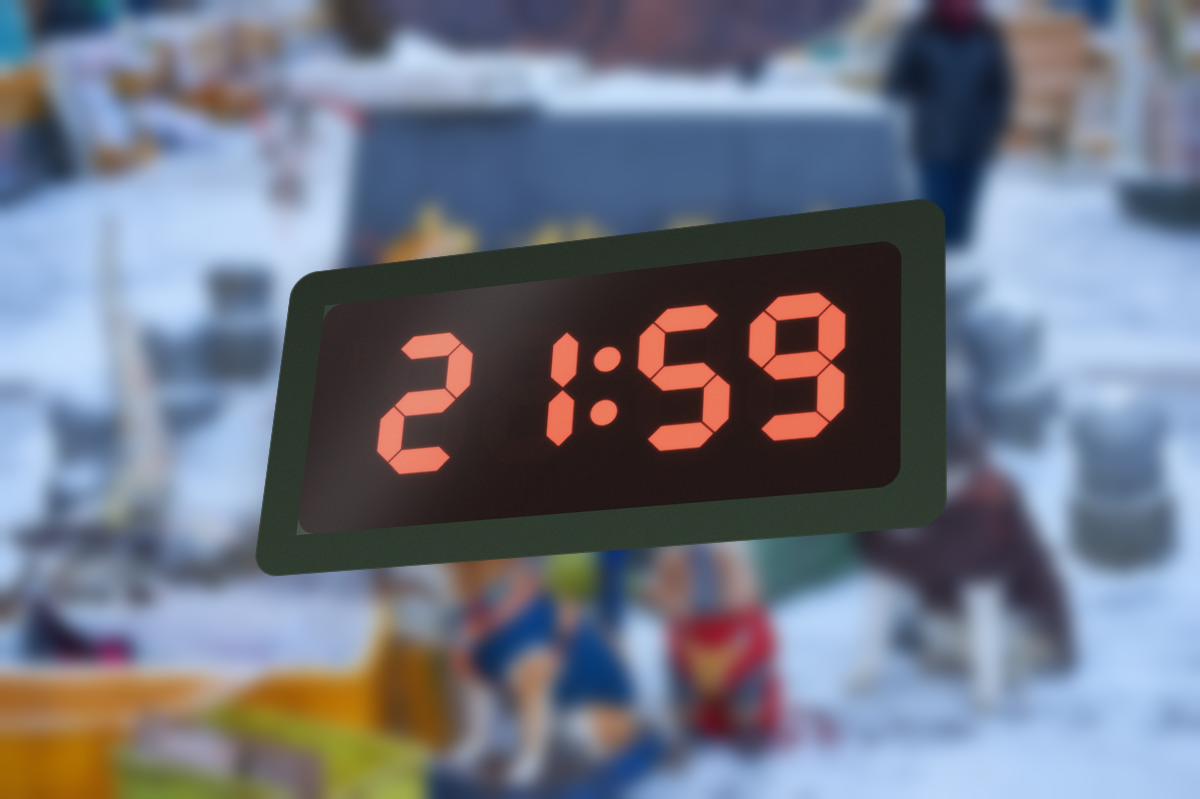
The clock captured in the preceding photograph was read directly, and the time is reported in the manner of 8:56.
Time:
21:59
